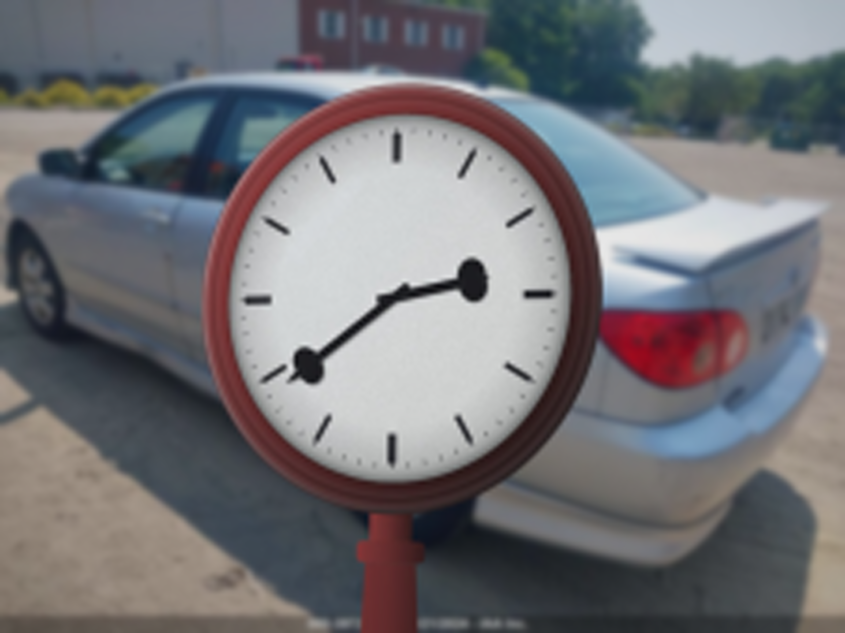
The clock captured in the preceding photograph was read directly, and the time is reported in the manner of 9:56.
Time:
2:39
